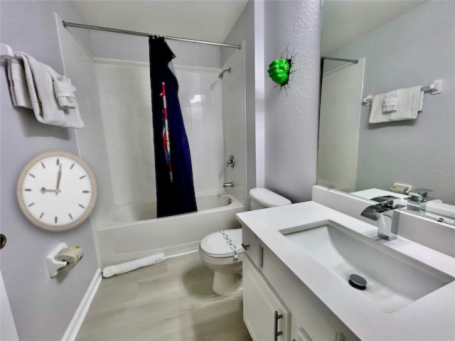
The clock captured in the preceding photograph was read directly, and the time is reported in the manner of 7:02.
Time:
9:01
